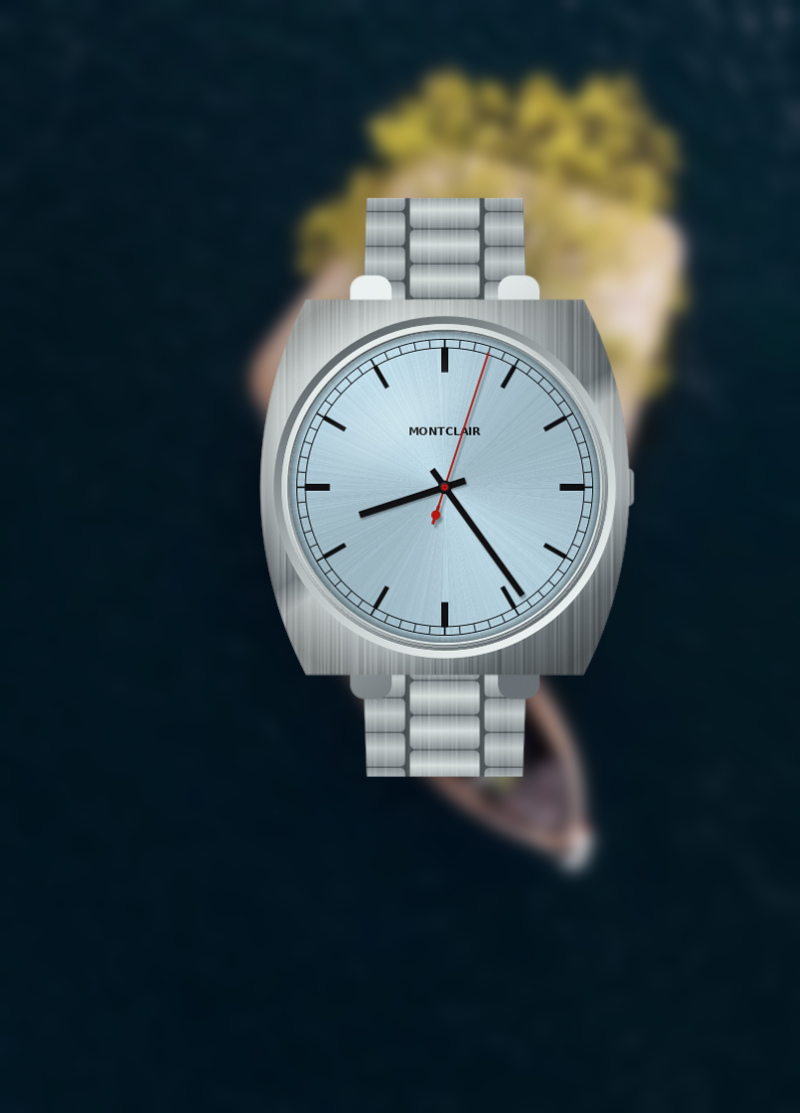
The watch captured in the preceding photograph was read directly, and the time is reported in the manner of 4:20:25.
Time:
8:24:03
